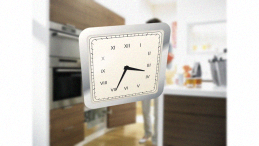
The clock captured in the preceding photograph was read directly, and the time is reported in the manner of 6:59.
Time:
3:34
